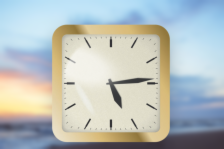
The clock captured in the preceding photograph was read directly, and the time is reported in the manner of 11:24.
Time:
5:14
